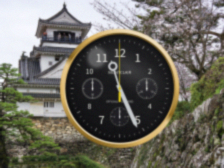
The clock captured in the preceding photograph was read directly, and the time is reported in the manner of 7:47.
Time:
11:26
